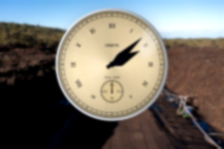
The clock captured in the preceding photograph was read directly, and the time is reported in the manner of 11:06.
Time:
2:08
